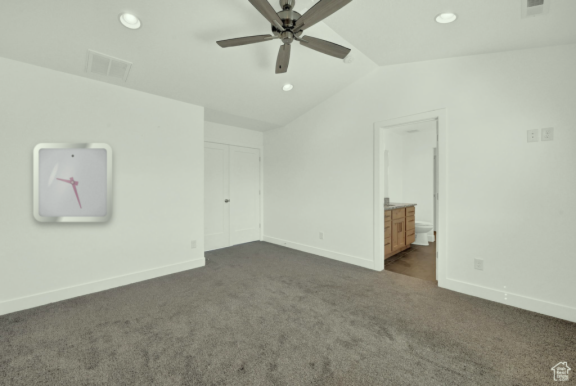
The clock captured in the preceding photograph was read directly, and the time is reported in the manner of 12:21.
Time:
9:27
